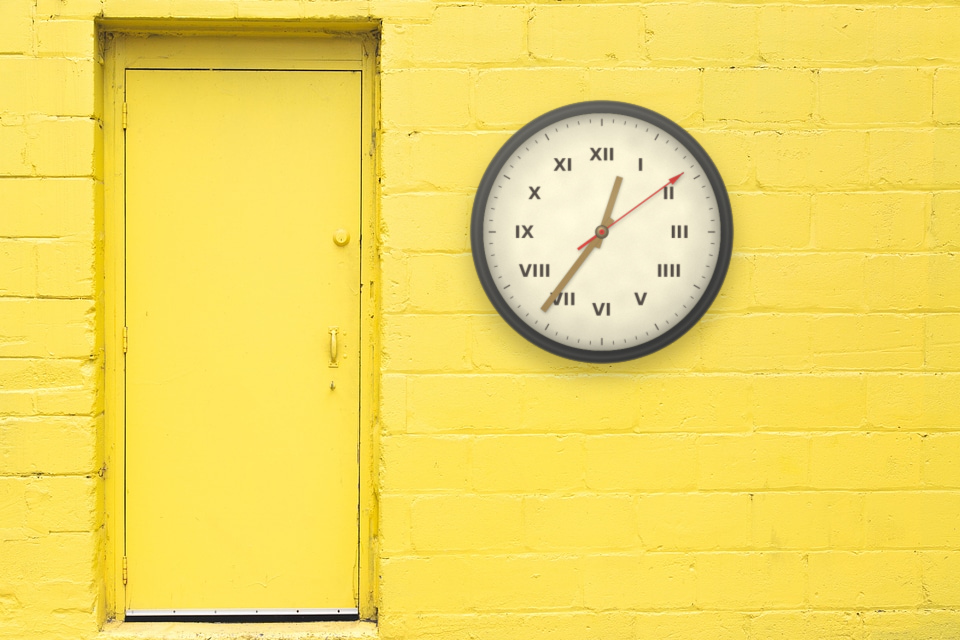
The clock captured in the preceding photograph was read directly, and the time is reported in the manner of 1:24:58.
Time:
12:36:09
